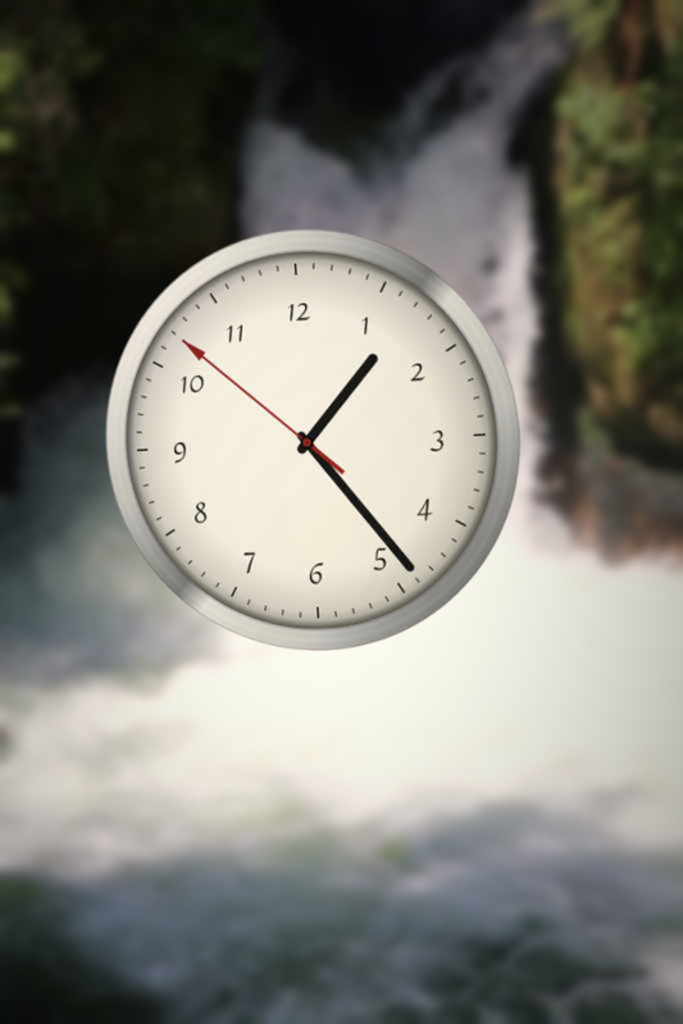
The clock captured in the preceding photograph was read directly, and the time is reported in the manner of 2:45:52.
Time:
1:23:52
